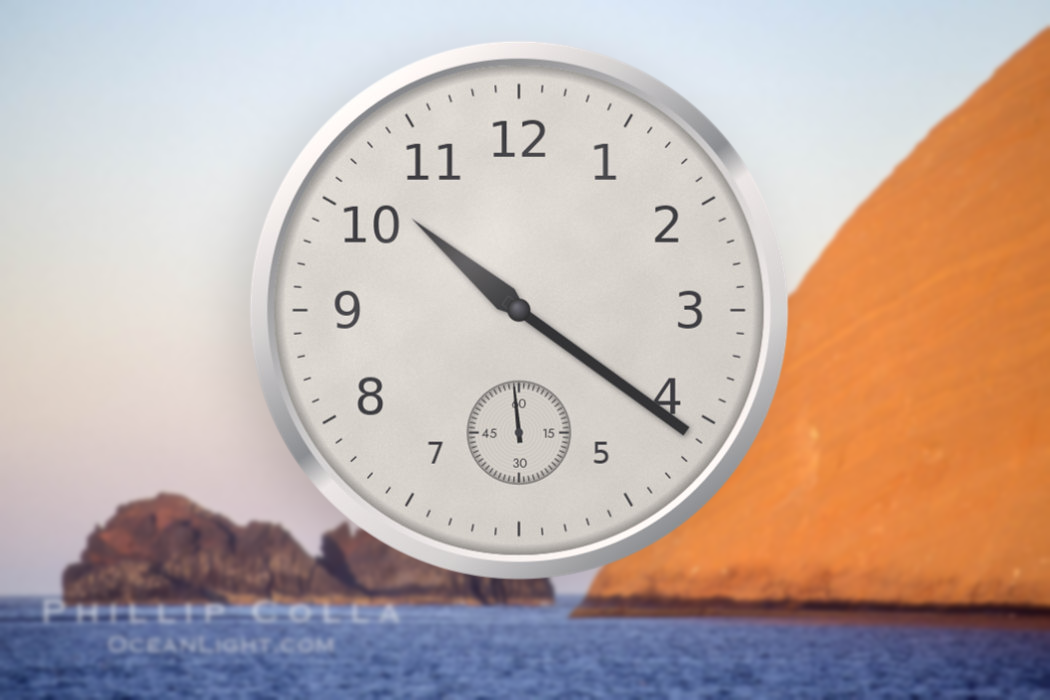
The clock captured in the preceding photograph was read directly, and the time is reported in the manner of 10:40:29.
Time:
10:20:59
